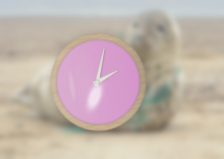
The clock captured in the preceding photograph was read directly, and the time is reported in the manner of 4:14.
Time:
2:02
